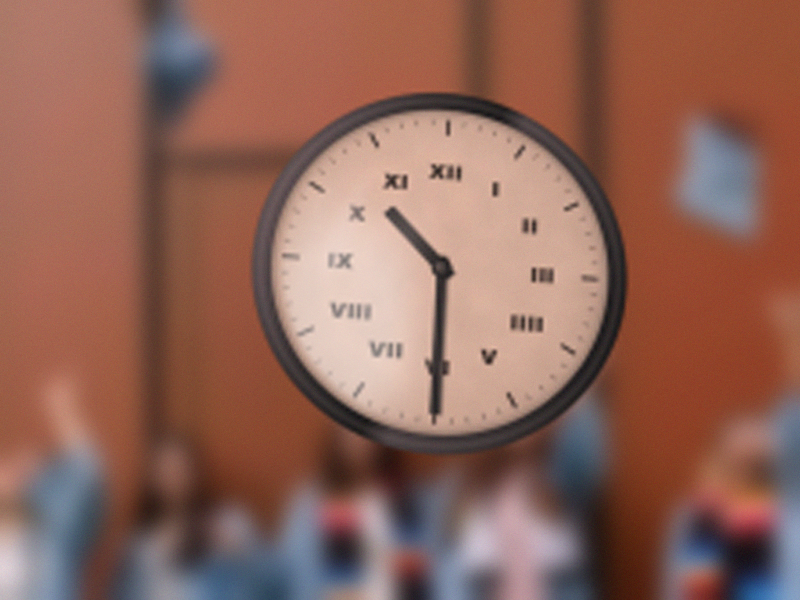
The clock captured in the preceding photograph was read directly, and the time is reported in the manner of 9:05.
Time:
10:30
